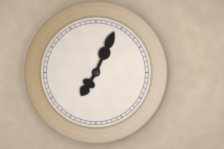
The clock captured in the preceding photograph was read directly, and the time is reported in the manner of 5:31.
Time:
7:04
